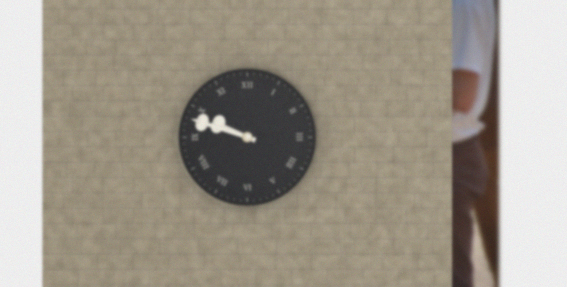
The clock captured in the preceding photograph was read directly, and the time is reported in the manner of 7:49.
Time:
9:48
